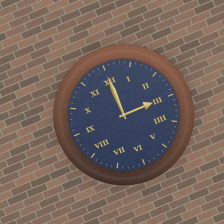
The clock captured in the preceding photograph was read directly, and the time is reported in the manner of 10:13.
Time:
3:00
